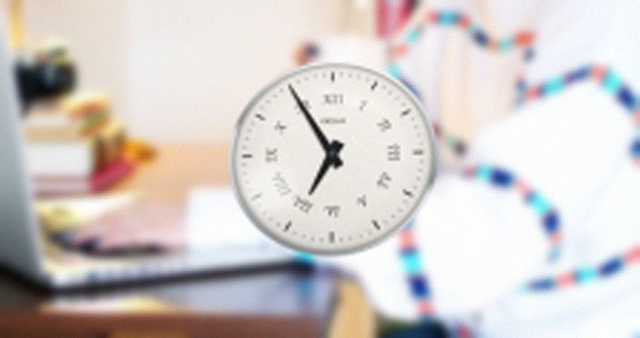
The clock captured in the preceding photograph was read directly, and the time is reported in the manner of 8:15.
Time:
6:55
